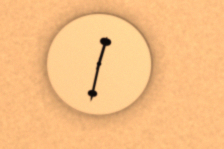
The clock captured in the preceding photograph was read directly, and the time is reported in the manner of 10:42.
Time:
12:32
